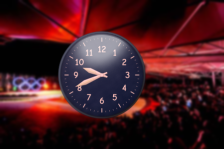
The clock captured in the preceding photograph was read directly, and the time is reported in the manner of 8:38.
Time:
9:41
